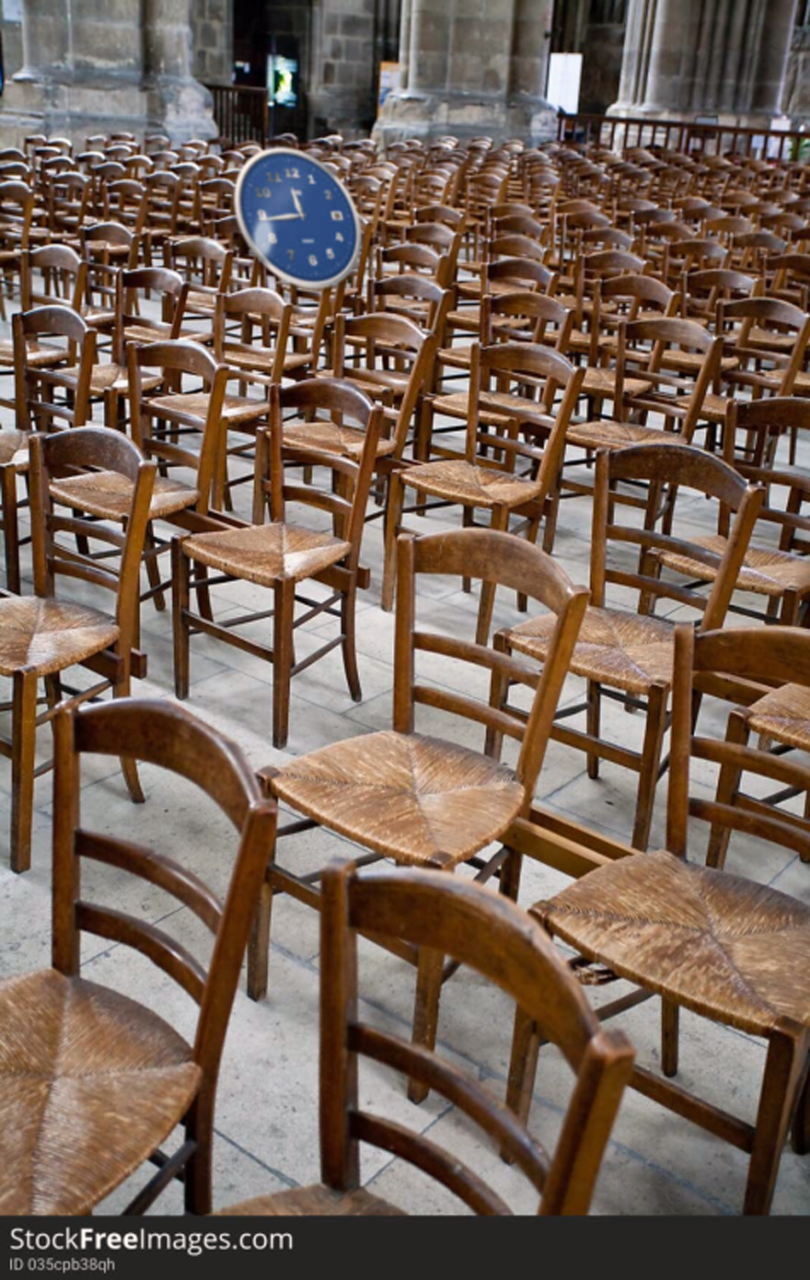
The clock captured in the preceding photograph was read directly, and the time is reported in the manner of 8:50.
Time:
11:44
